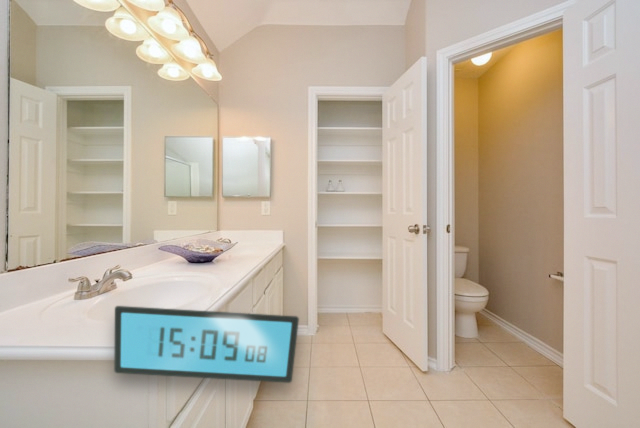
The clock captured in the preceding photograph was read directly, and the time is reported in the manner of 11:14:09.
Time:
15:09:08
